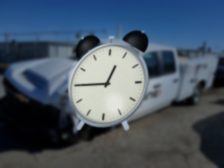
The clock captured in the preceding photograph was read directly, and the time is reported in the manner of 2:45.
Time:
12:45
